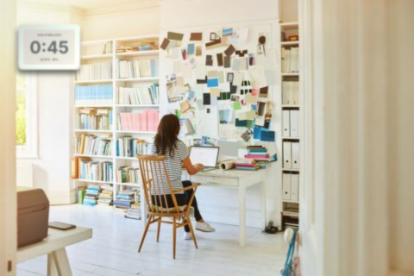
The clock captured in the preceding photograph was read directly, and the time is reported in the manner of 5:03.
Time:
0:45
